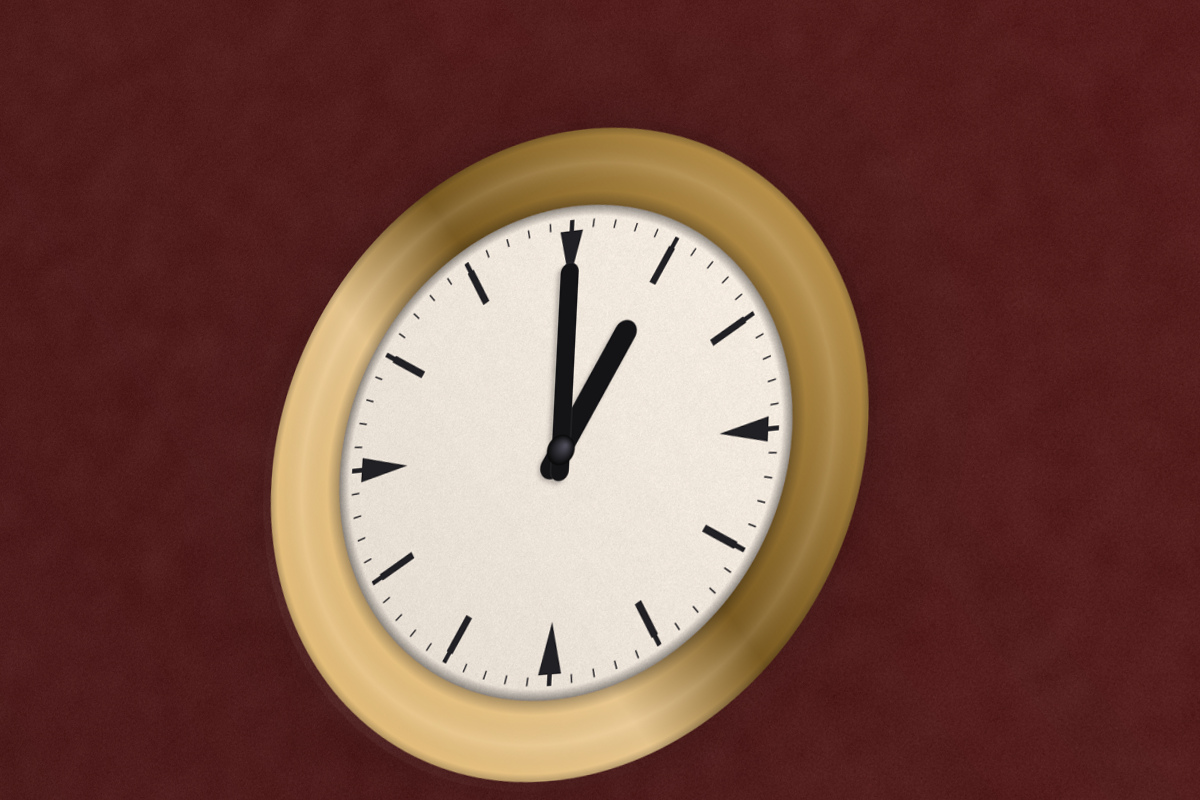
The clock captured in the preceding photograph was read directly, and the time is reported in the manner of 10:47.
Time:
1:00
